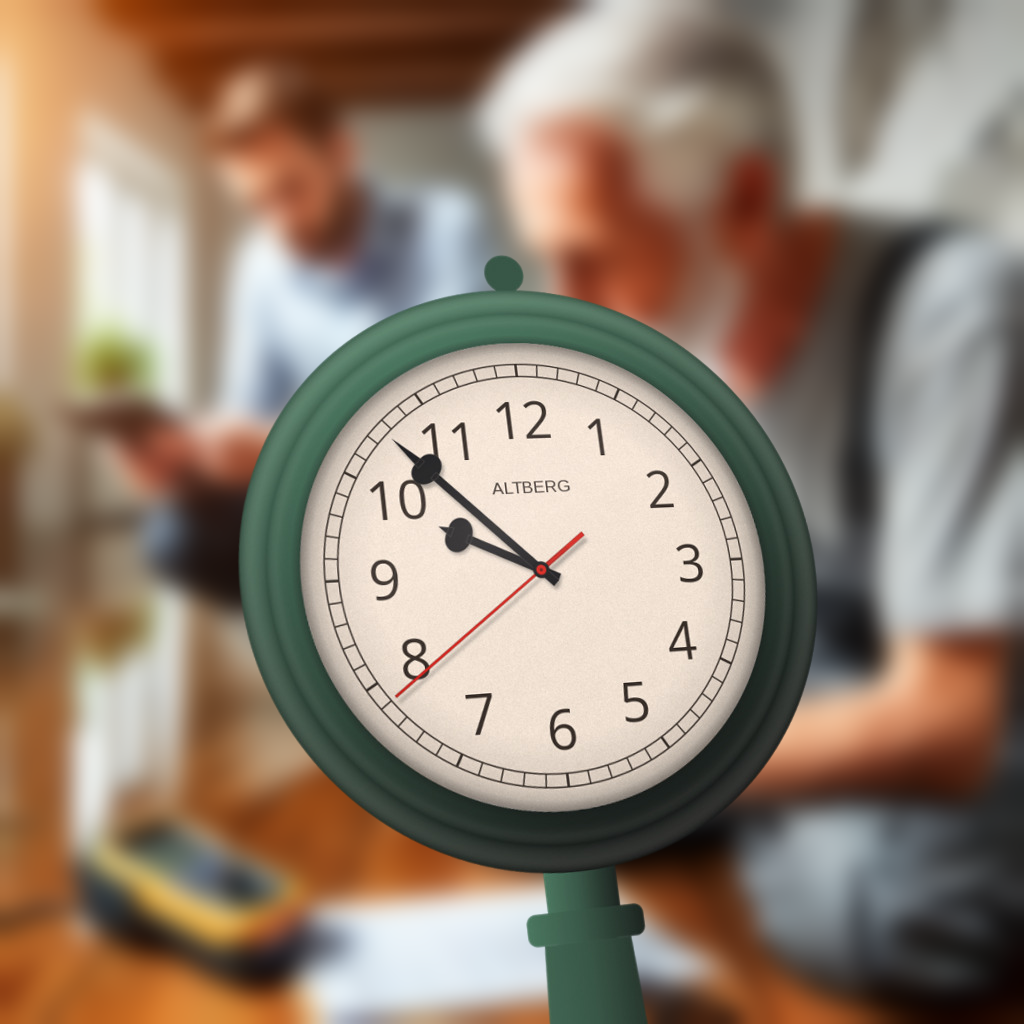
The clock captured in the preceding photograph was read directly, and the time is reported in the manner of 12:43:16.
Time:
9:52:39
